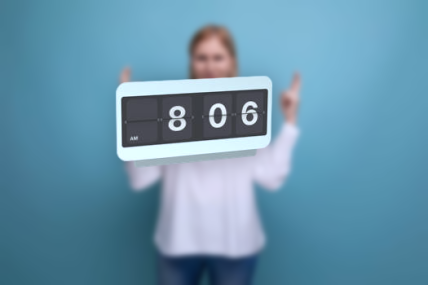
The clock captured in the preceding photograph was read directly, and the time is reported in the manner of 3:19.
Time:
8:06
